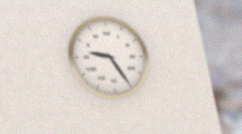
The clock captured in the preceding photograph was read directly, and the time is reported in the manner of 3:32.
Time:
9:25
